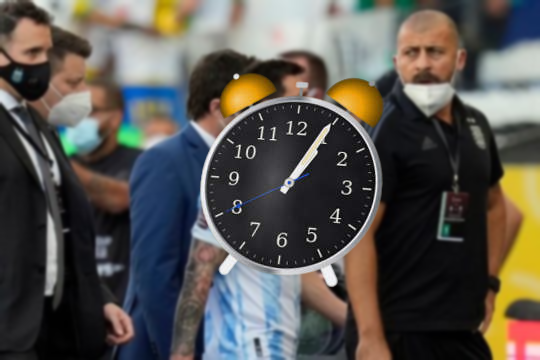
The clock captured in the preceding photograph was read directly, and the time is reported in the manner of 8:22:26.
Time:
1:04:40
